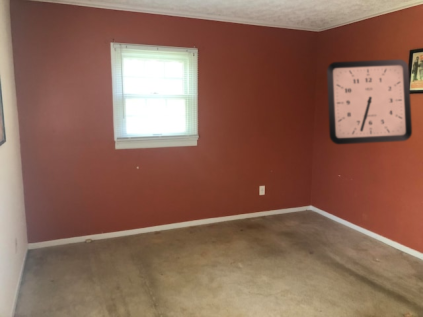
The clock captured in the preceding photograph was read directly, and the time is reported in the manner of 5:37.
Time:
6:33
